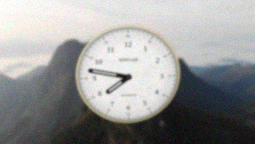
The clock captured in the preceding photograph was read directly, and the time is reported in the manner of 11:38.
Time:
7:47
